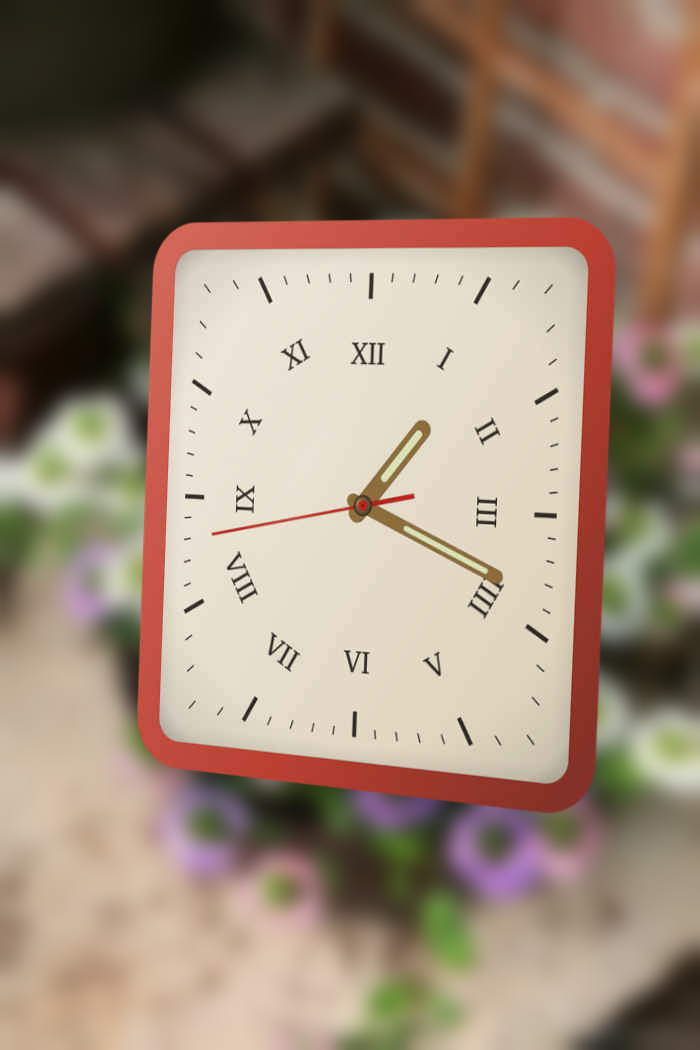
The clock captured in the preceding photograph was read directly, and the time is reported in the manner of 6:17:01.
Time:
1:18:43
